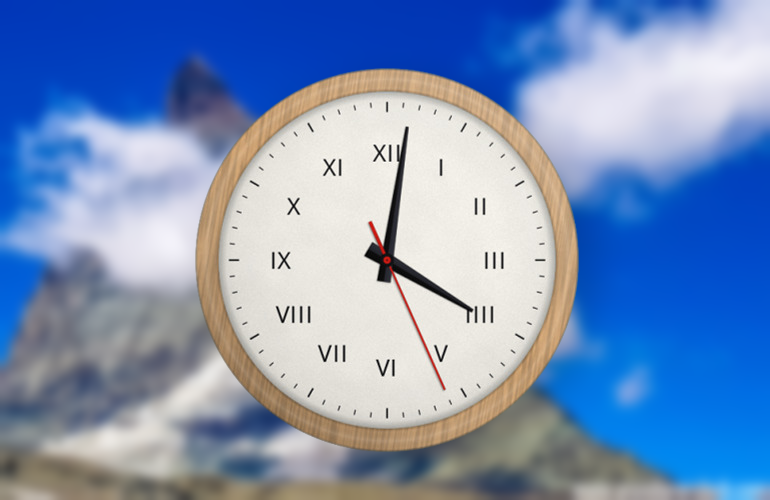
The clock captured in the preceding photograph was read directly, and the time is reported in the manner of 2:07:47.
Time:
4:01:26
